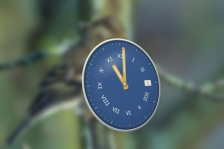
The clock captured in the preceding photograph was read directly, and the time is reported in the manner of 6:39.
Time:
11:01
